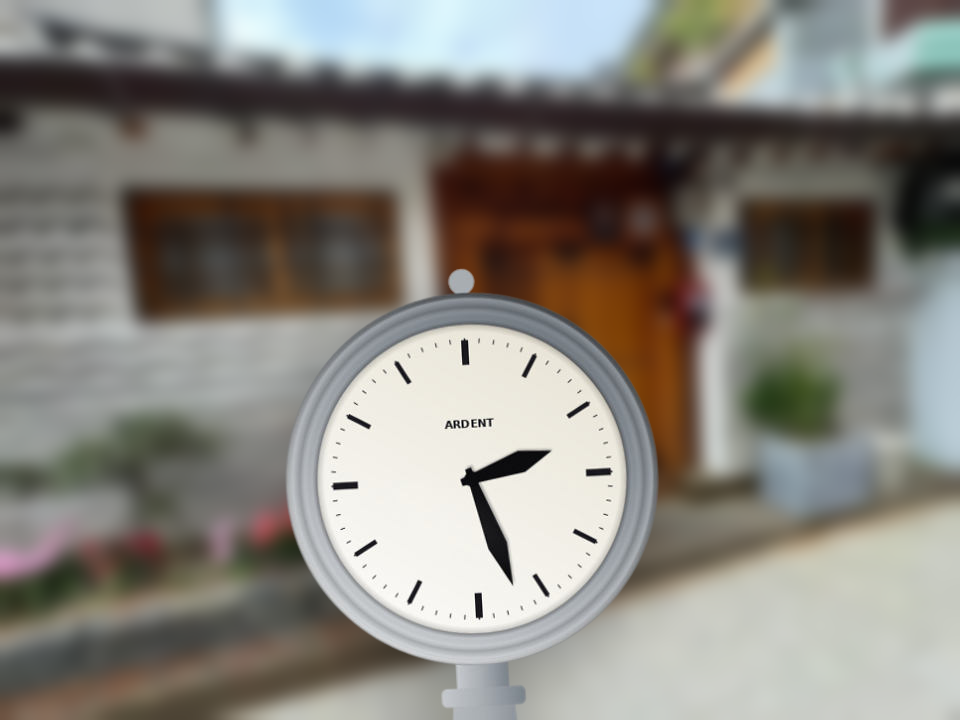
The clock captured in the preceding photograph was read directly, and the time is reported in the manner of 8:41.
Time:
2:27
